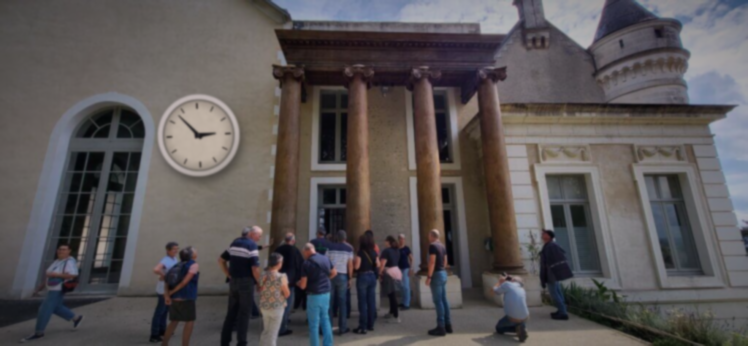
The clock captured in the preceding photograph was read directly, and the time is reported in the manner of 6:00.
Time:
2:53
